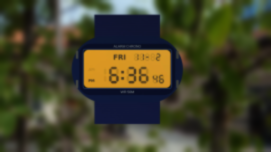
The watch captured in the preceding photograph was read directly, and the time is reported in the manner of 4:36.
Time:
6:36
